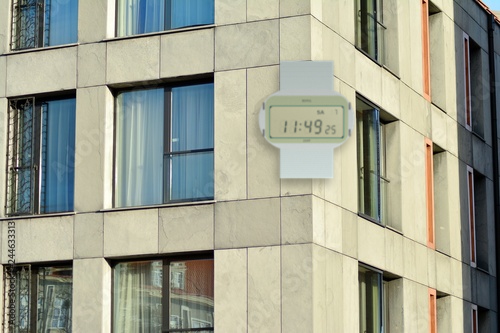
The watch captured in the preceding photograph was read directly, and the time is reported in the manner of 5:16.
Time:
11:49
